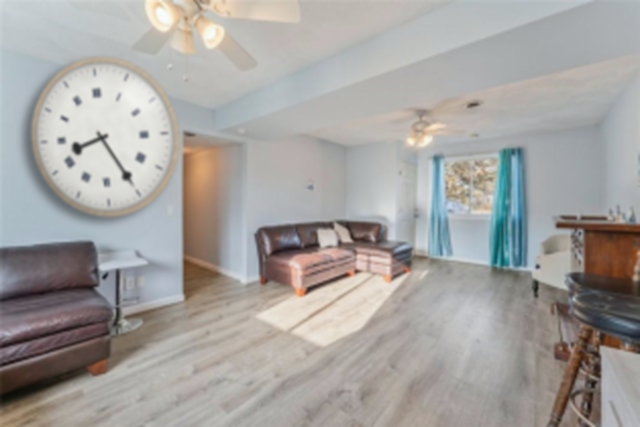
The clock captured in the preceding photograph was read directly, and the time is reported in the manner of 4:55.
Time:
8:25
